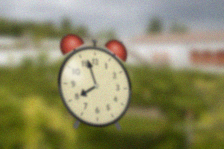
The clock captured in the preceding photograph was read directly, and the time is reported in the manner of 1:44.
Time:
7:57
